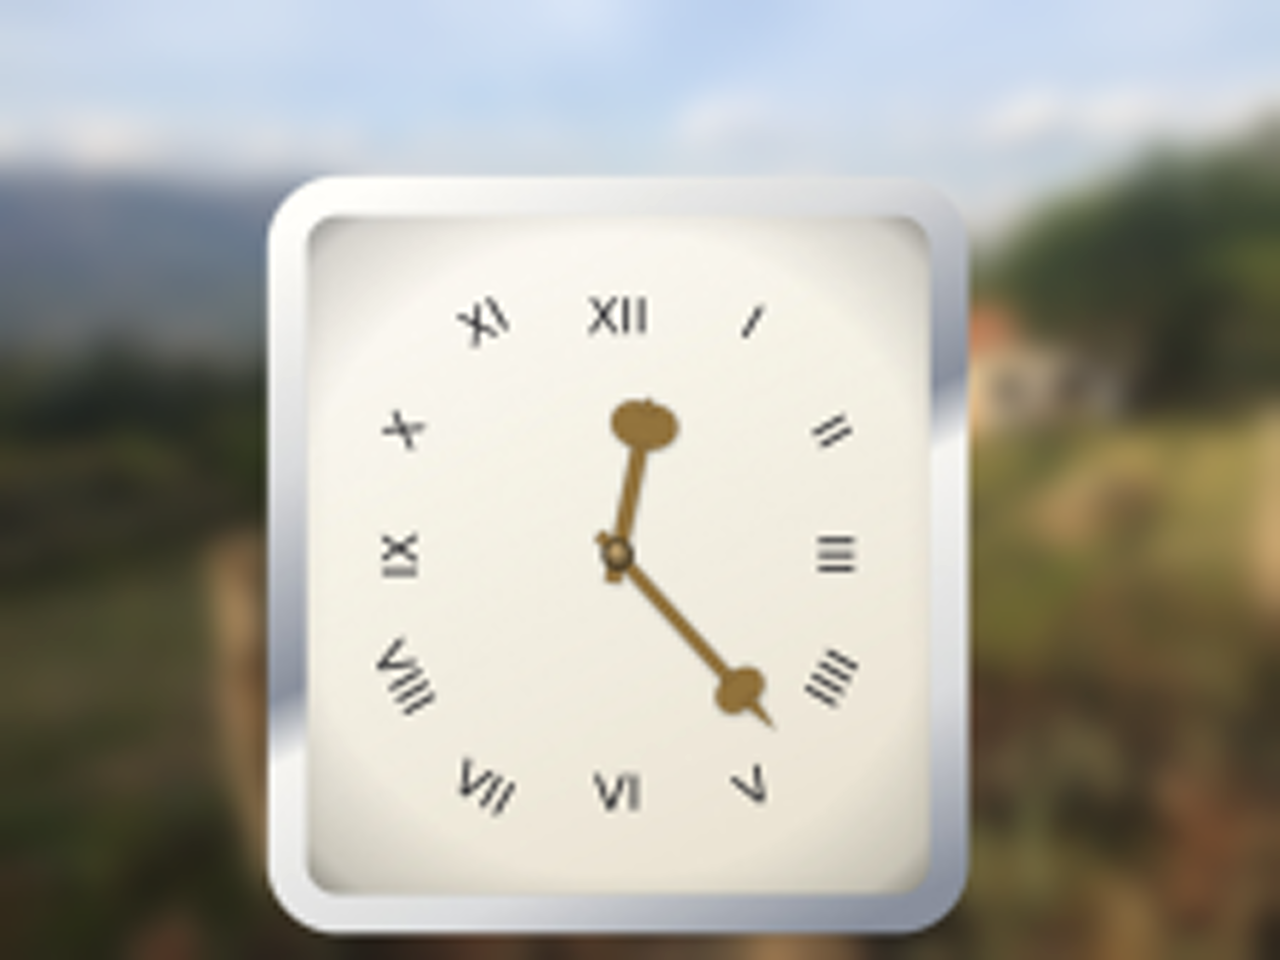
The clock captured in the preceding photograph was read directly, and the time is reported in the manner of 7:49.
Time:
12:23
